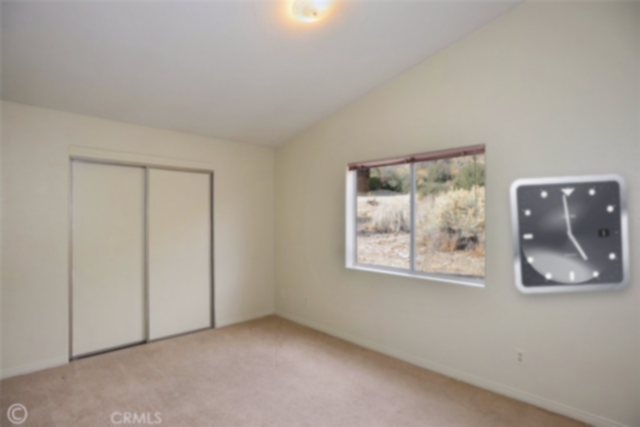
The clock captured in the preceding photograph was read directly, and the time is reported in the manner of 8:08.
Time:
4:59
